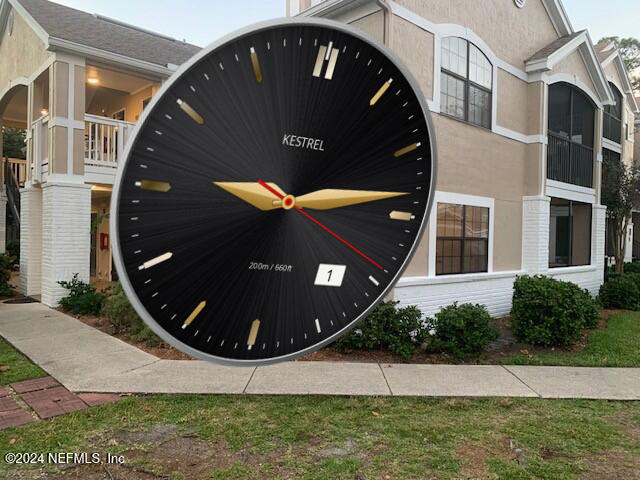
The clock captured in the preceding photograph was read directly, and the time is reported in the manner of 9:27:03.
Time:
9:13:19
